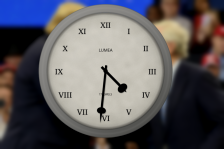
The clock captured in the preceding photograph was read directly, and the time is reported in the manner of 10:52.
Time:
4:31
